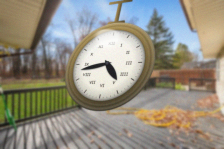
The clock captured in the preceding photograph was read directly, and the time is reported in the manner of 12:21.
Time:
4:43
